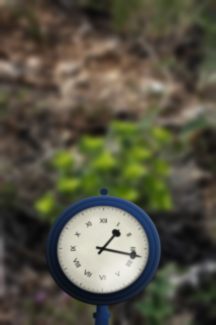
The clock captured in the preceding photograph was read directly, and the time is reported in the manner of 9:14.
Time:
1:17
